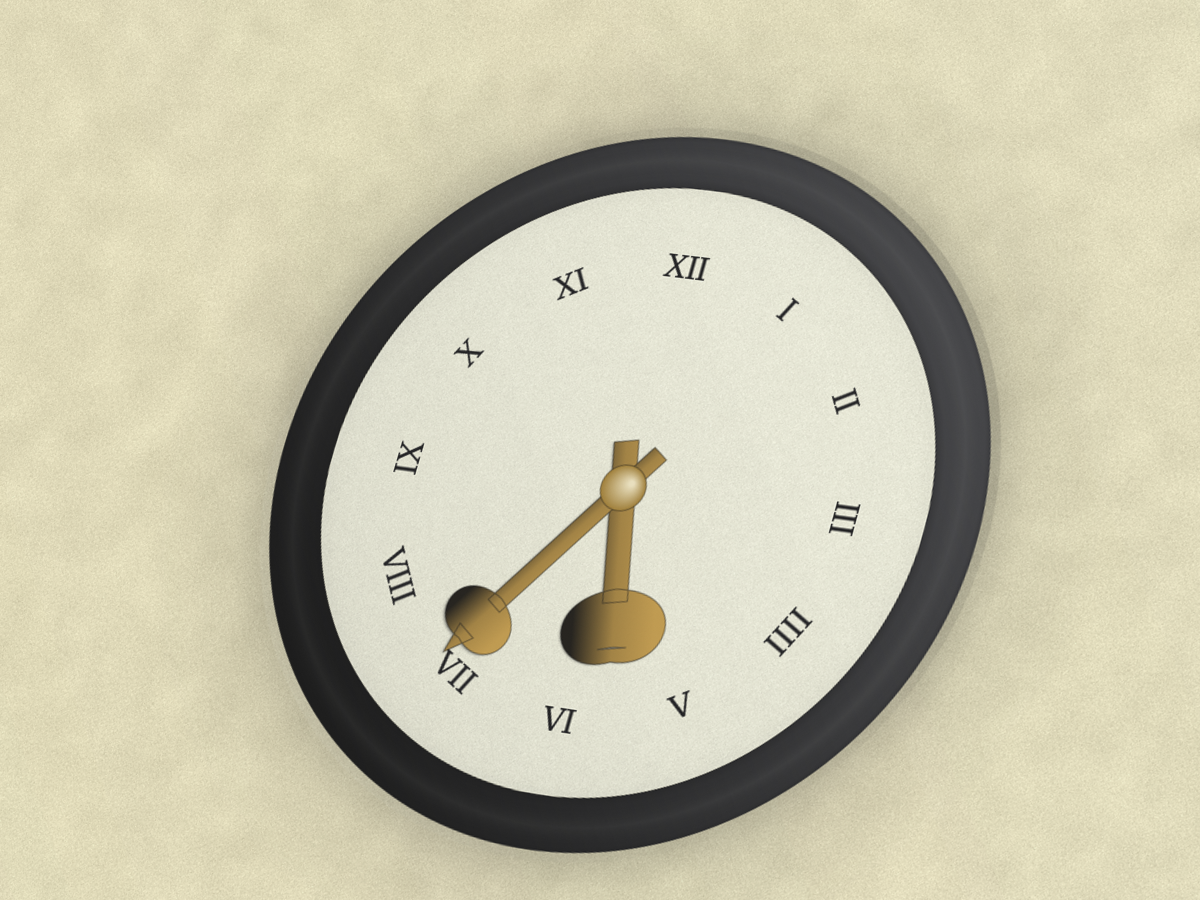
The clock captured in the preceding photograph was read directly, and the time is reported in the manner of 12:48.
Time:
5:36
